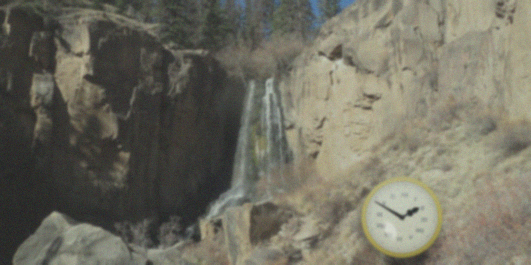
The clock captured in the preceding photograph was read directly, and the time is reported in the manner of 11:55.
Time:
1:49
